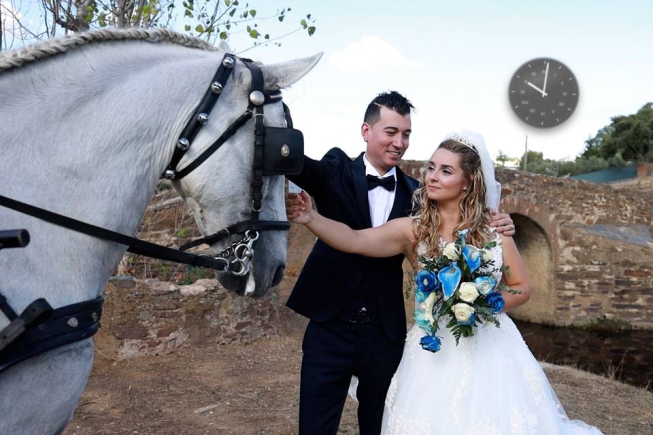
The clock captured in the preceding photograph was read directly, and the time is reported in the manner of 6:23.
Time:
10:01
